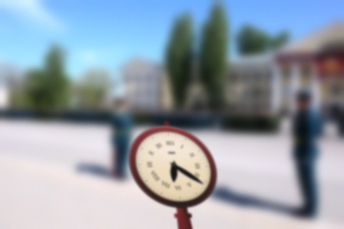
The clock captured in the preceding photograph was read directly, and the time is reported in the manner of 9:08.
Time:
6:21
